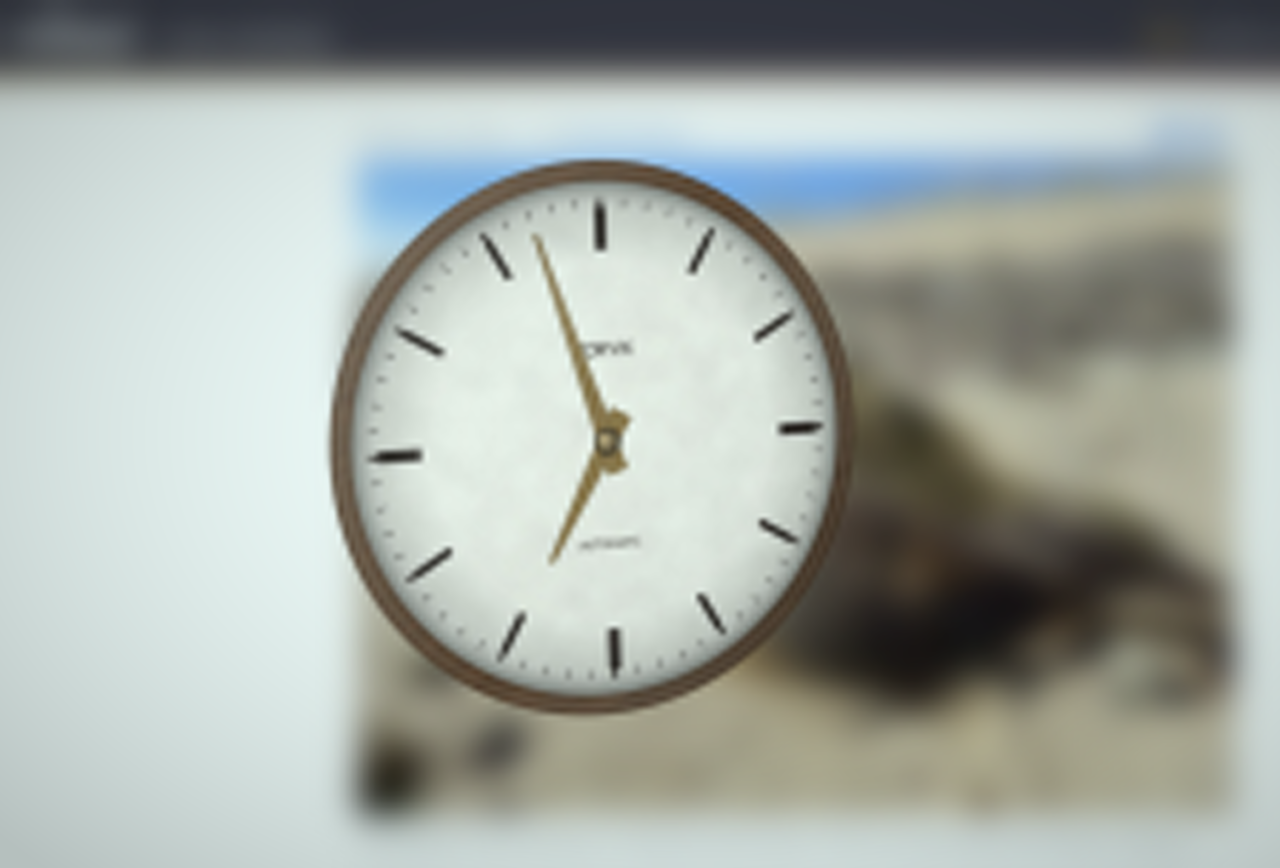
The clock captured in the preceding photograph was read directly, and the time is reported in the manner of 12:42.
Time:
6:57
